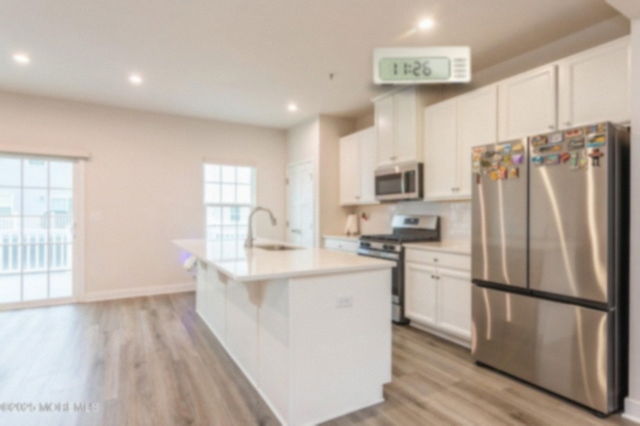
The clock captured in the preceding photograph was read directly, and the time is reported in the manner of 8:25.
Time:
11:26
